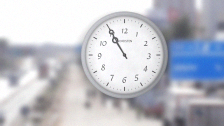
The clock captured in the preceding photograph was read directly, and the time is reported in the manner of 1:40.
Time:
10:55
